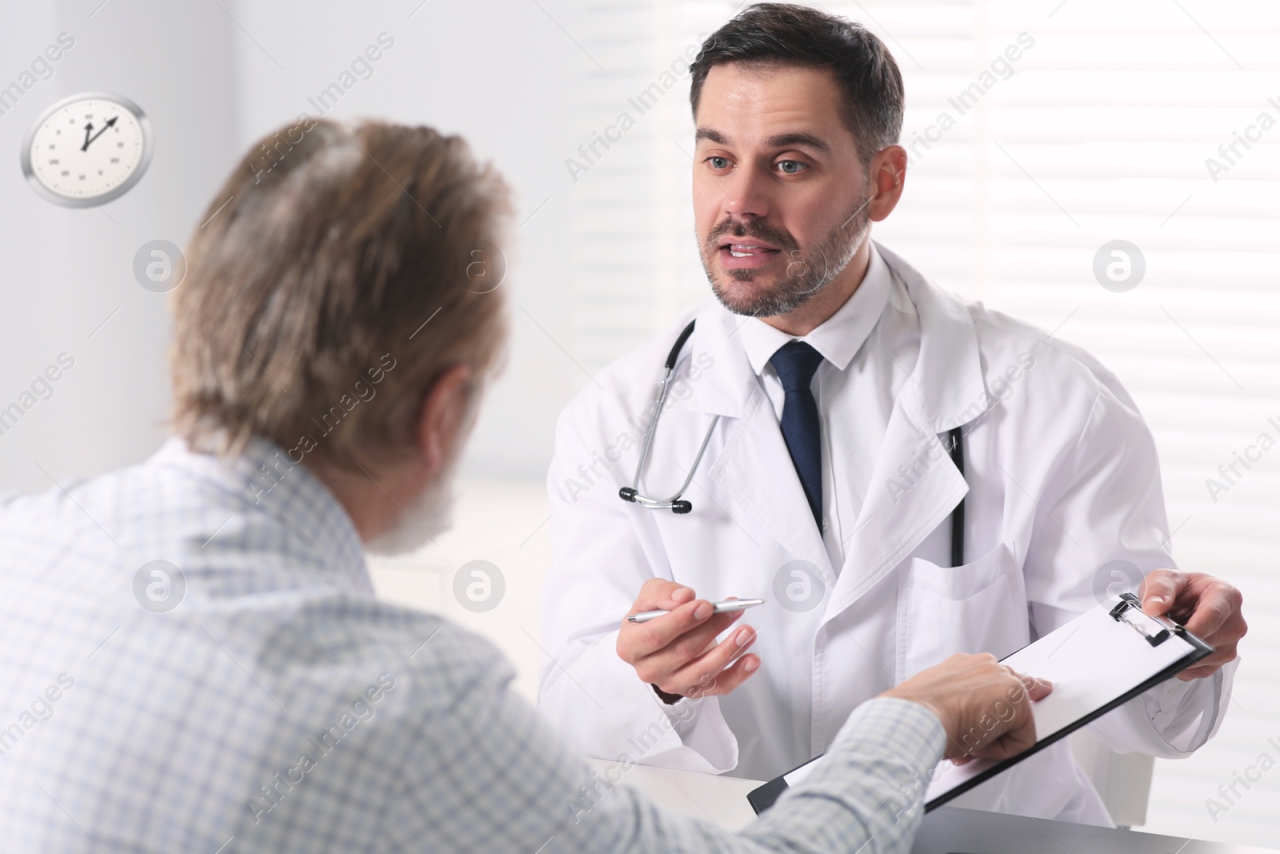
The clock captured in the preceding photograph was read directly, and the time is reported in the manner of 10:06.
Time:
12:07
